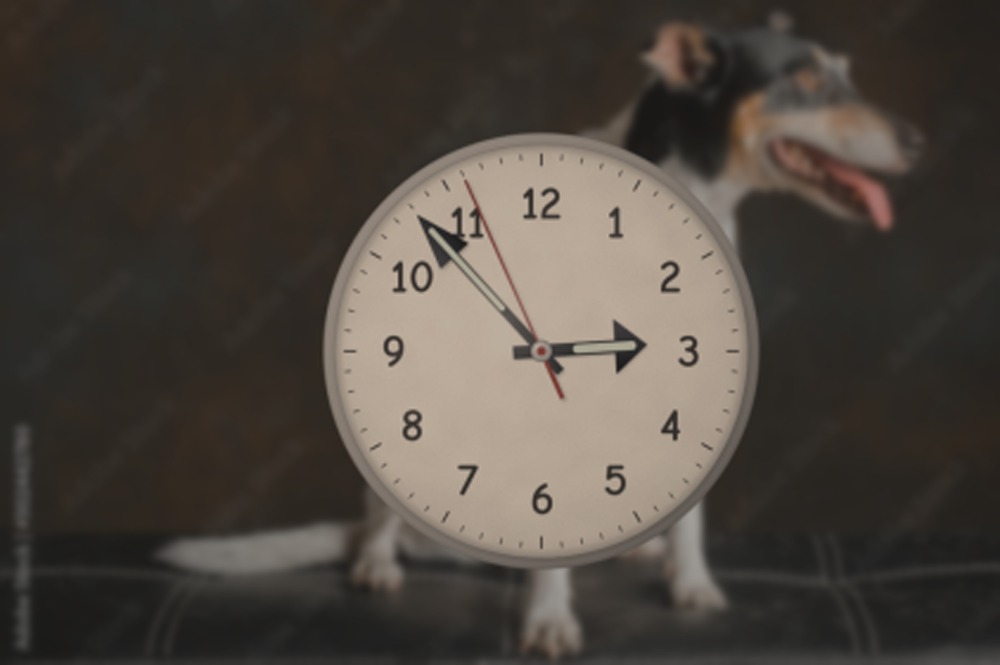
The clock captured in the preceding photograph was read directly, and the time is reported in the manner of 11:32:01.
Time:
2:52:56
